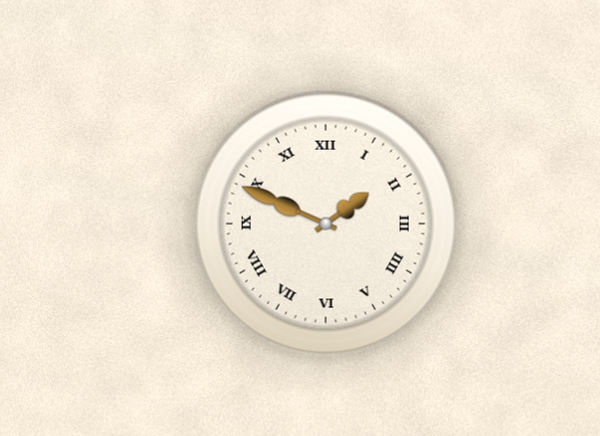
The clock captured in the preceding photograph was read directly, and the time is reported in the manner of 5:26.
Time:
1:49
